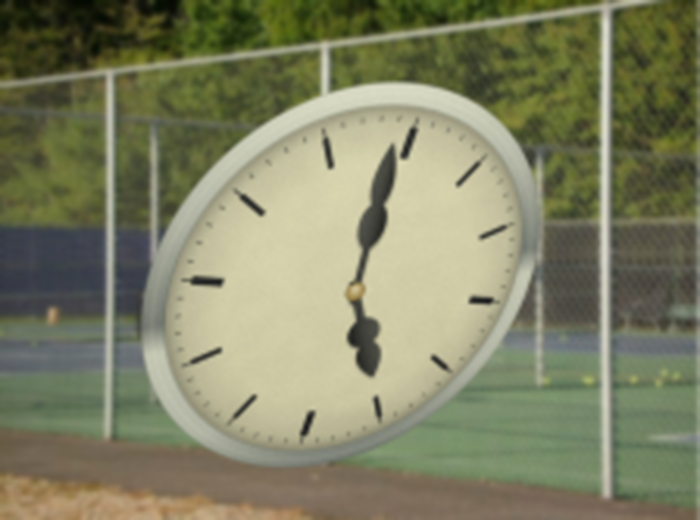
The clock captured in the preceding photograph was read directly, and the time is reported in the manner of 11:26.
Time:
4:59
